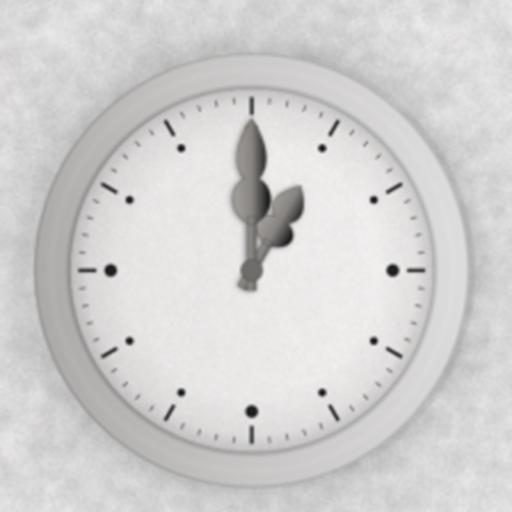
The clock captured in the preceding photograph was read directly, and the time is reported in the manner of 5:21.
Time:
1:00
